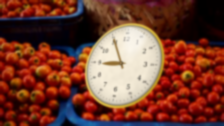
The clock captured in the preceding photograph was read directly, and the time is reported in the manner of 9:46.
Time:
8:55
